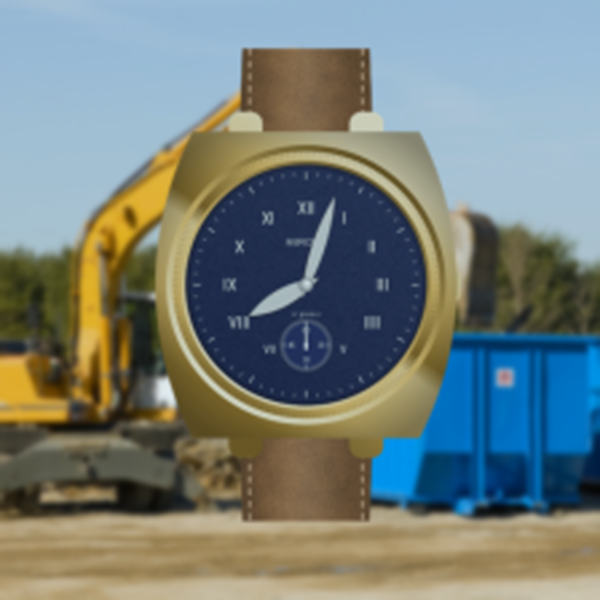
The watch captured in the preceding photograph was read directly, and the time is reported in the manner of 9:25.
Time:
8:03
